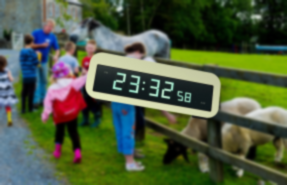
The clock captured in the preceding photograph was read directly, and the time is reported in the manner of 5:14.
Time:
23:32
